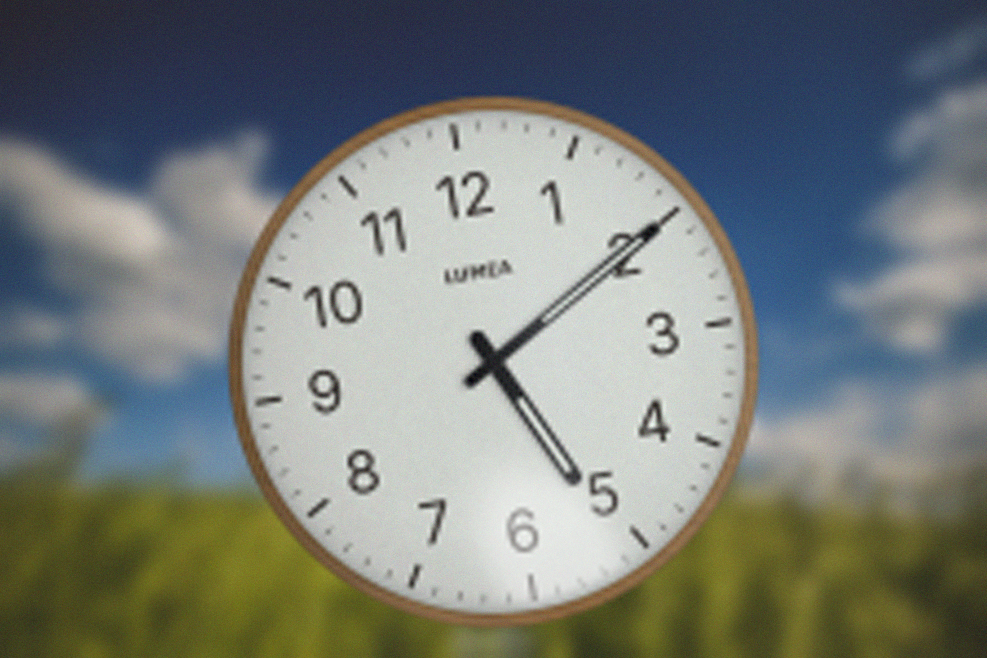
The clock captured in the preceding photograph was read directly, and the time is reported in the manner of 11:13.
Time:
5:10
